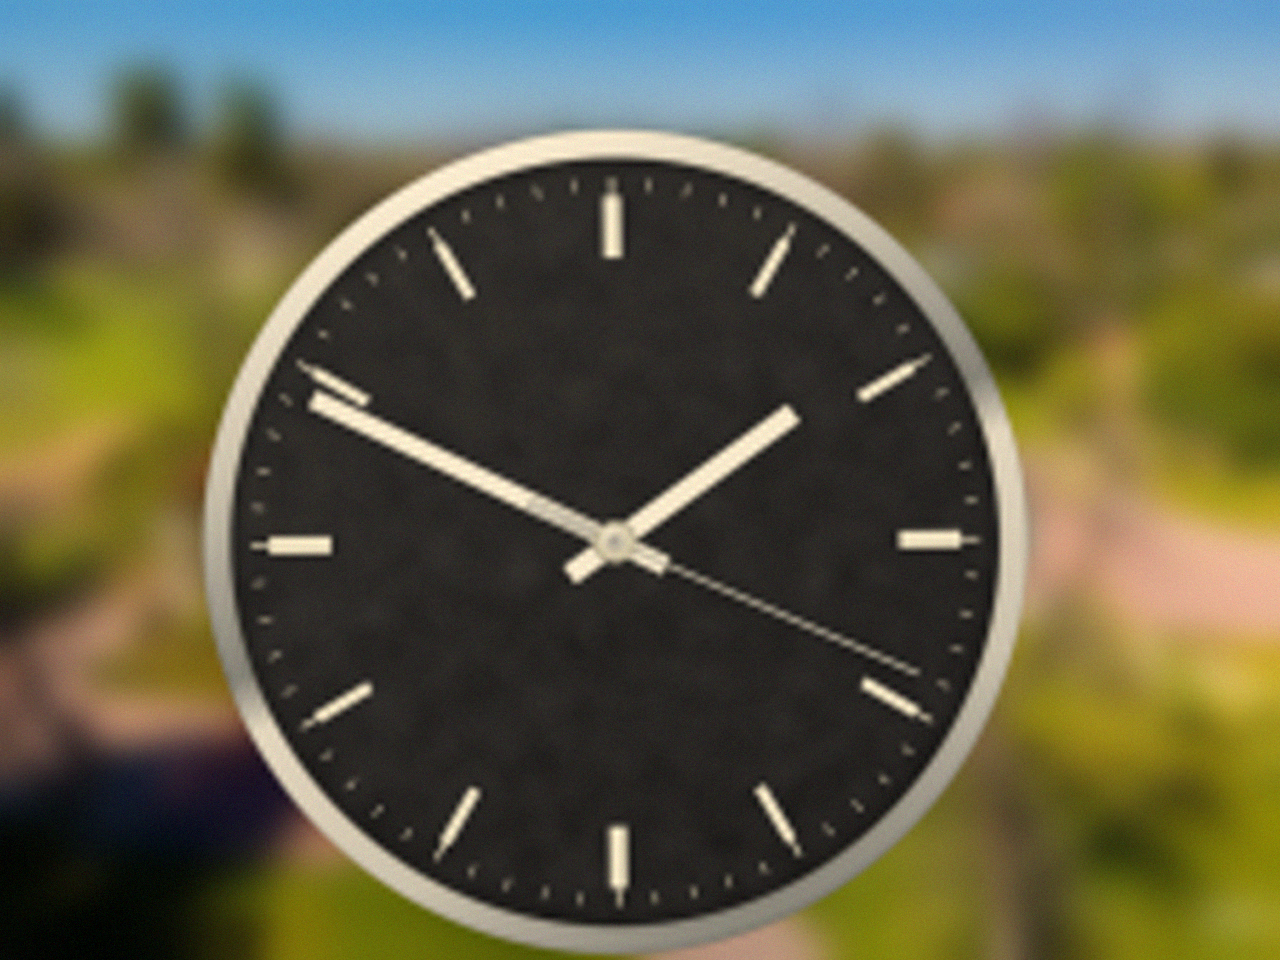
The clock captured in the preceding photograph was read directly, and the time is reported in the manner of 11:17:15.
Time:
1:49:19
